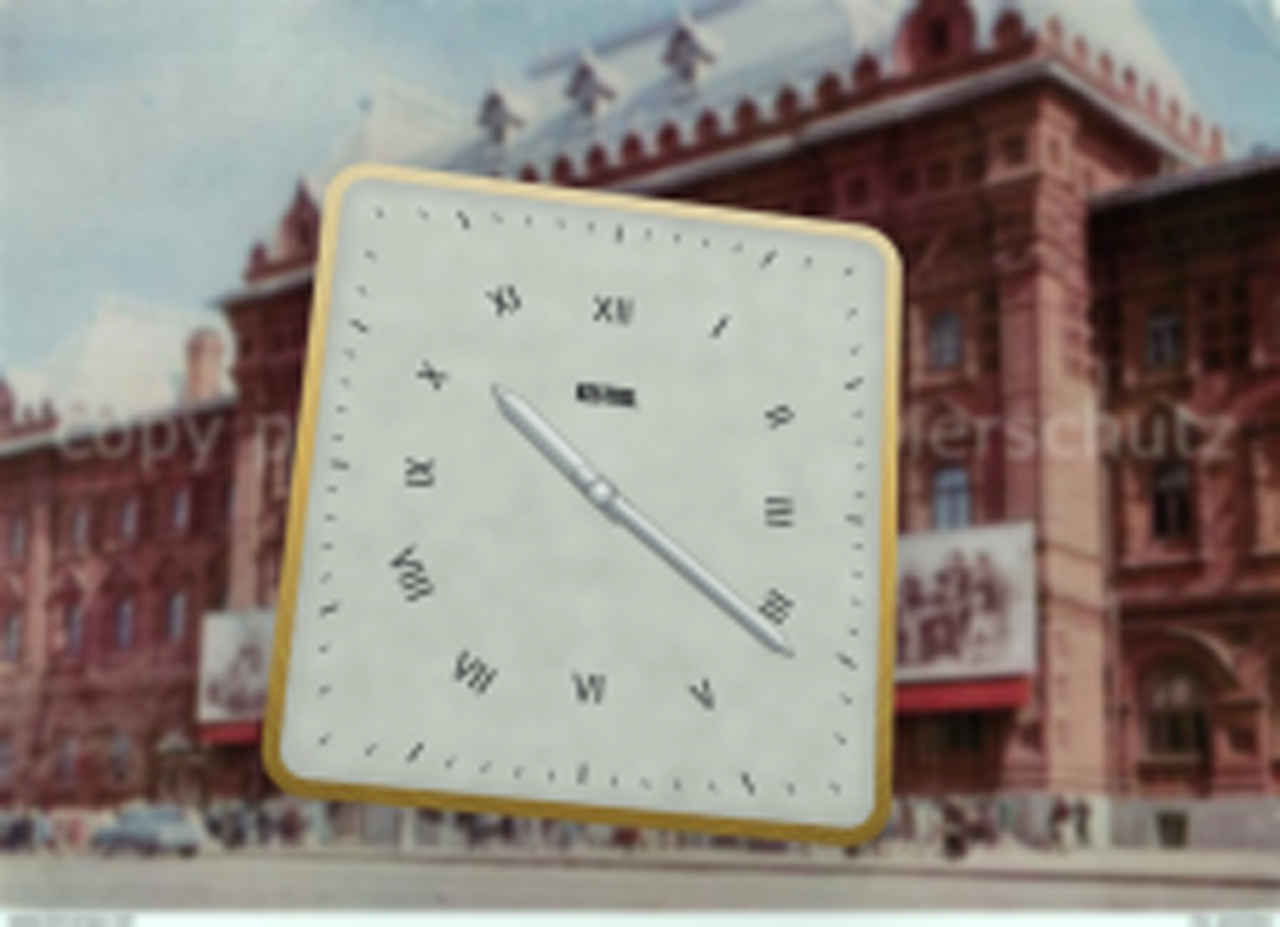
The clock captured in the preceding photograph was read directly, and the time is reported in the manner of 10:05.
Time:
10:21
